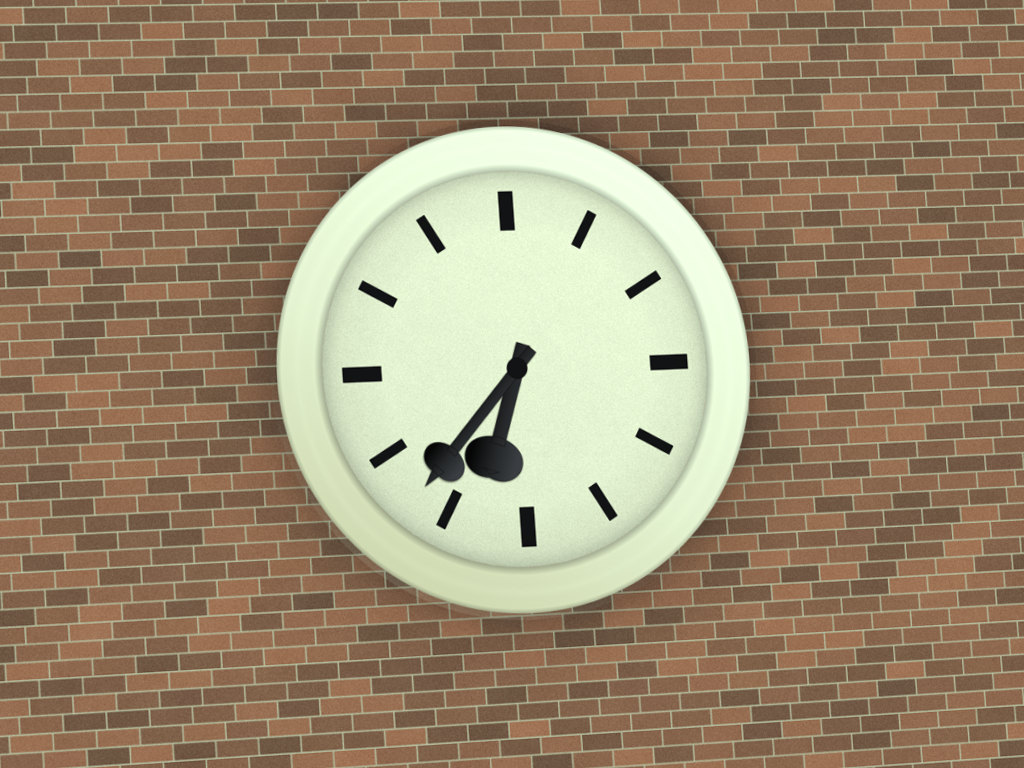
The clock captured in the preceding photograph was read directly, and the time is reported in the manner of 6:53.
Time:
6:37
